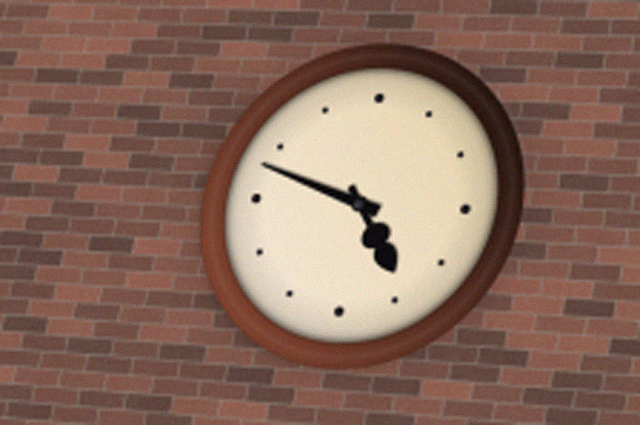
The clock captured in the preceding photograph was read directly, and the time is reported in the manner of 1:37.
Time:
4:48
